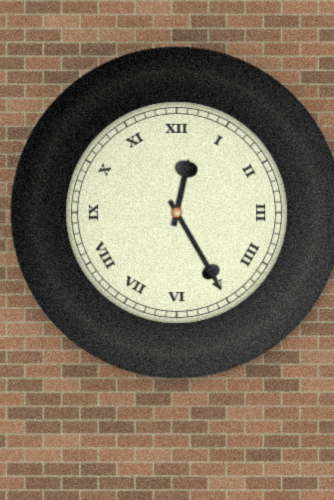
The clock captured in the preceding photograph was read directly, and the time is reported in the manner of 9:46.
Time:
12:25
